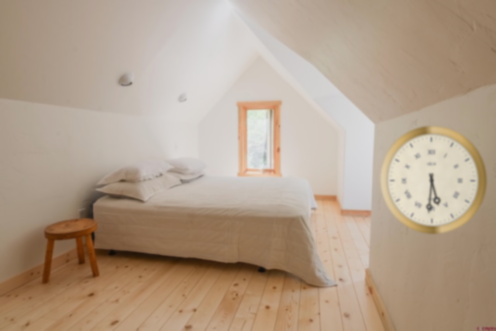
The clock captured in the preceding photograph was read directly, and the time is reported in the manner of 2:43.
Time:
5:31
